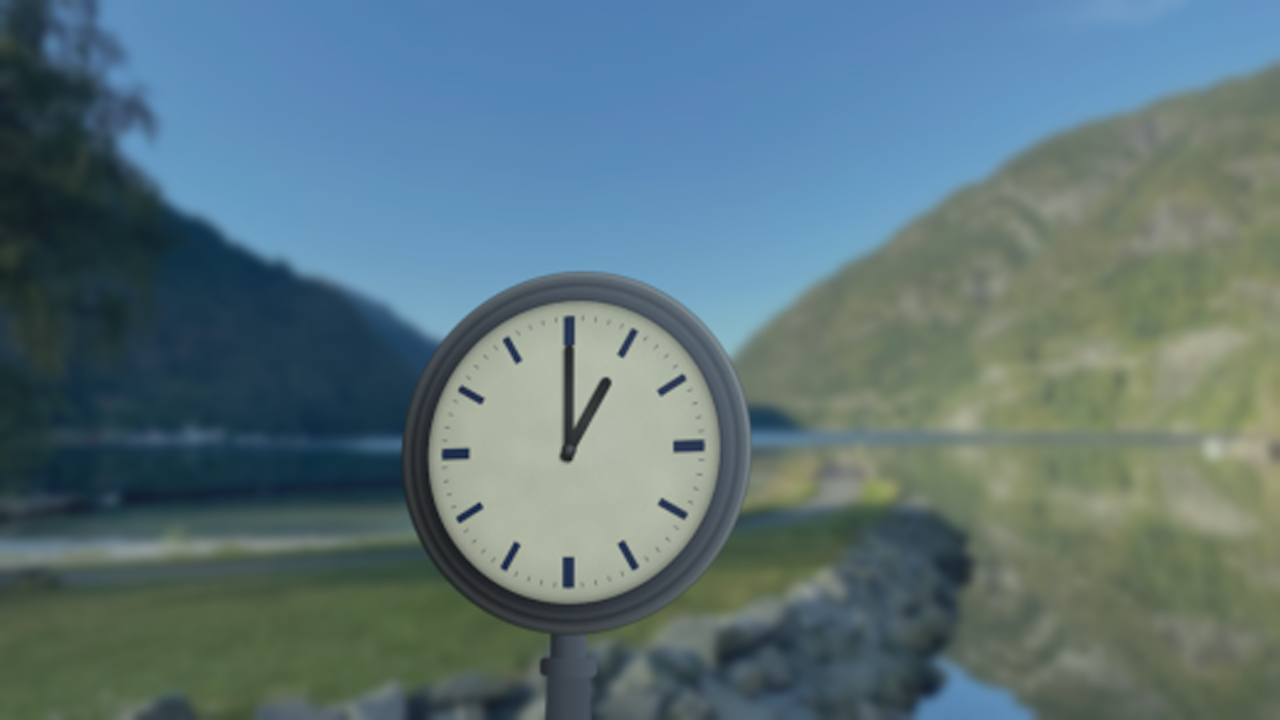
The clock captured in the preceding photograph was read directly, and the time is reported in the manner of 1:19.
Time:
1:00
